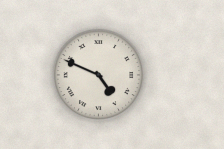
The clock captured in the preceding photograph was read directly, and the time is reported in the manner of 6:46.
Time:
4:49
